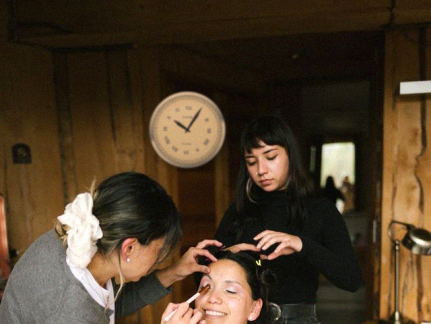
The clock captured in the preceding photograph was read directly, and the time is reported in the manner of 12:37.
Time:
10:05
